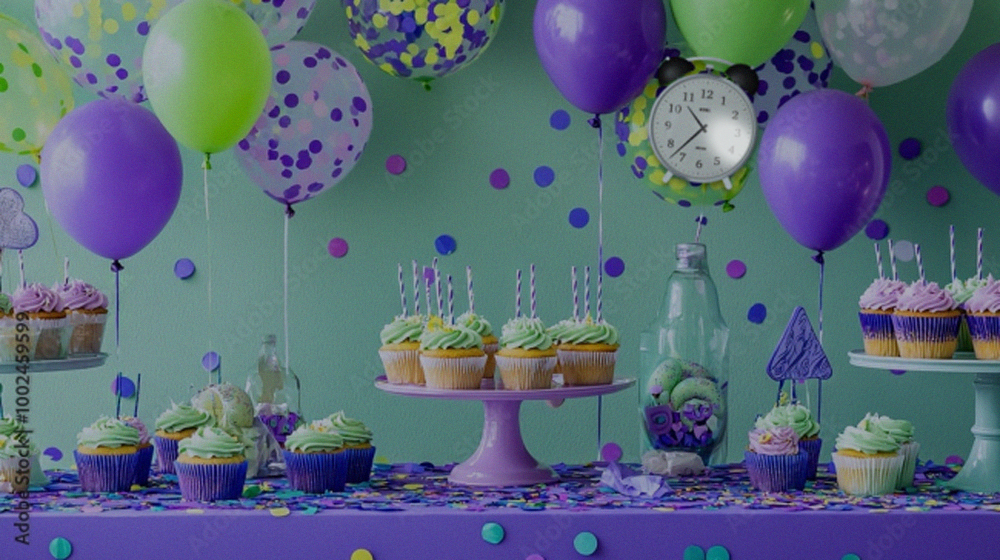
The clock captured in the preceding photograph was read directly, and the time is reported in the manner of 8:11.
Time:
10:37
